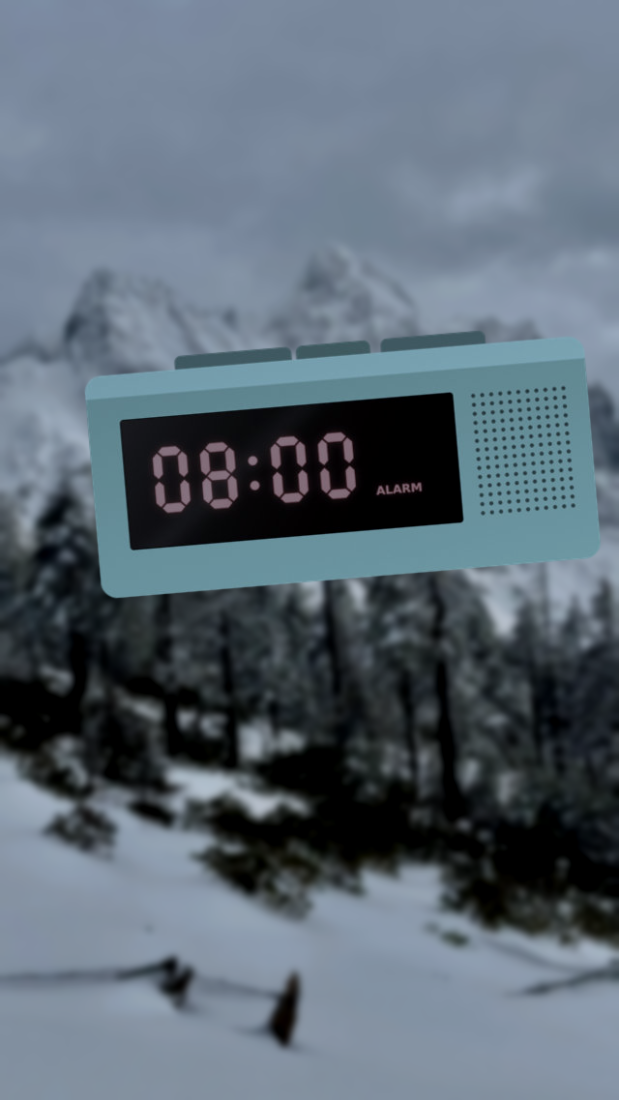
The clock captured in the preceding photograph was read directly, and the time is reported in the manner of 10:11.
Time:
8:00
